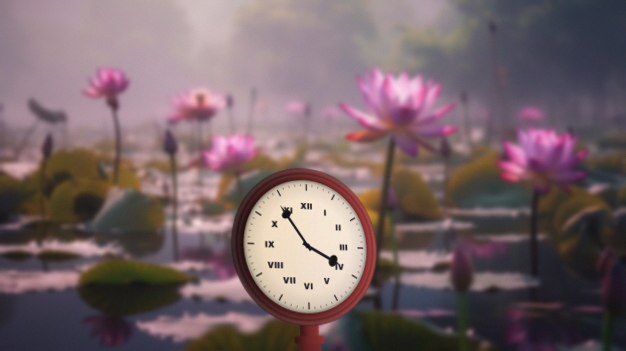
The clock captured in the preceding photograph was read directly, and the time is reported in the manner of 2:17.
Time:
3:54
